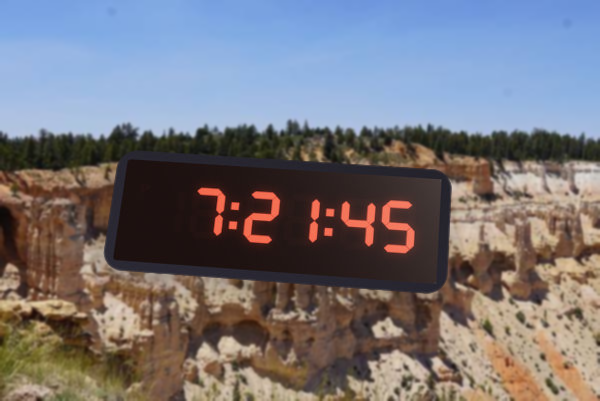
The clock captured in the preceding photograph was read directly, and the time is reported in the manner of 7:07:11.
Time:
7:21:45
